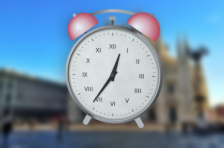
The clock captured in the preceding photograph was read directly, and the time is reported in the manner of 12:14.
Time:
12:36
